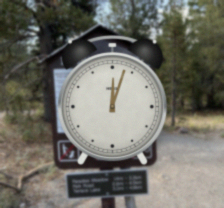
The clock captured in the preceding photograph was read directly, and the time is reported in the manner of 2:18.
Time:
12:03
